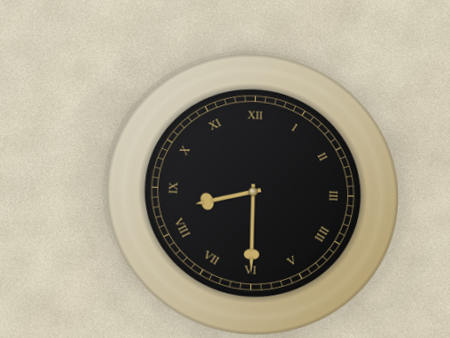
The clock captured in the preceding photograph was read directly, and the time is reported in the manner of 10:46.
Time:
8:30
